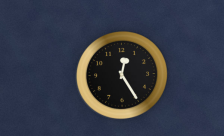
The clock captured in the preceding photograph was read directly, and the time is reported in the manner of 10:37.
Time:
12:25
